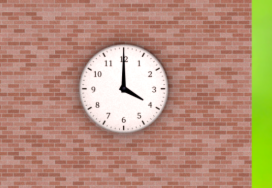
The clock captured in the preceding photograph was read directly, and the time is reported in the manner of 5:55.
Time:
4:00
